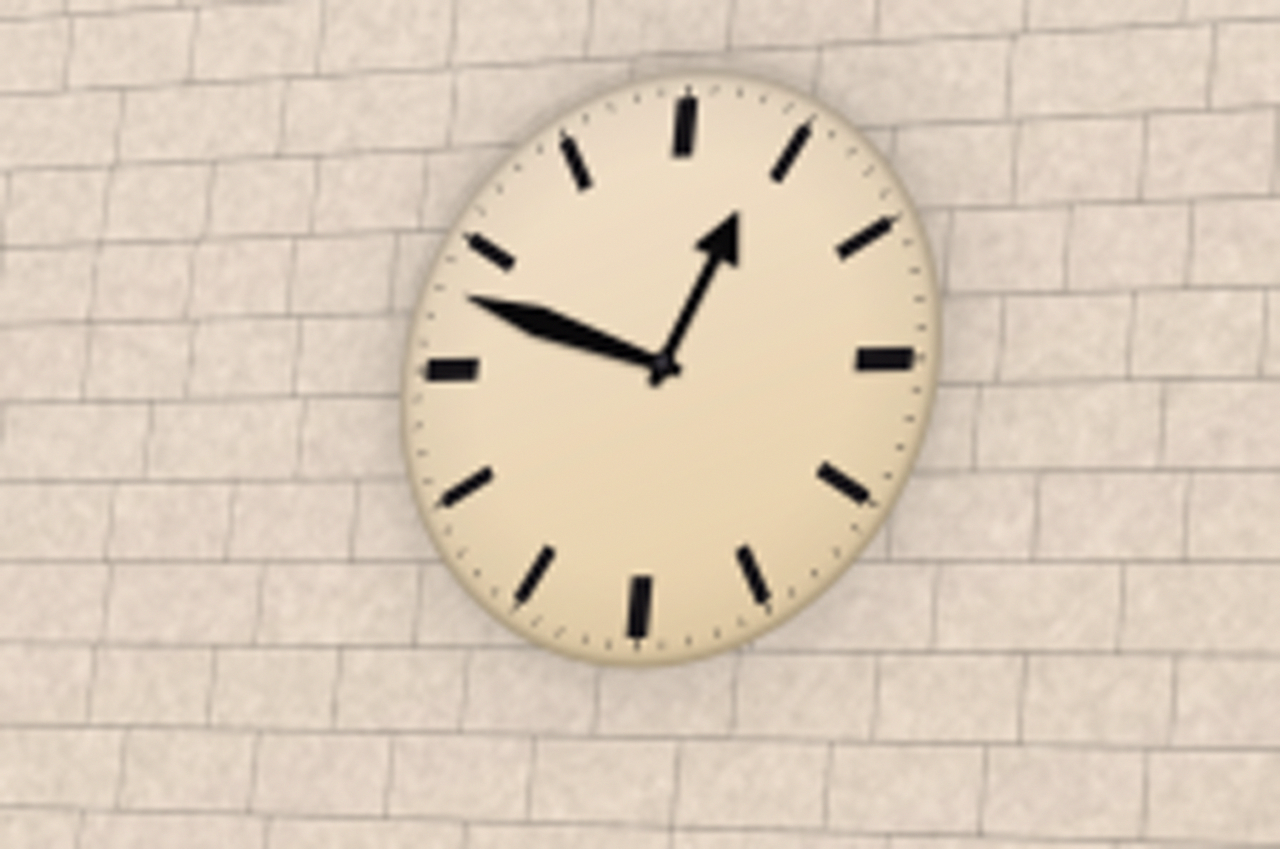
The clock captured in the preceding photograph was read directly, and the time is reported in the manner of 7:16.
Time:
12:48
